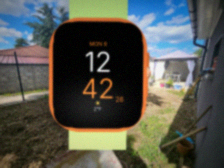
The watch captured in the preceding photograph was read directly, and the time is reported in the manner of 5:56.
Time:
12:42
